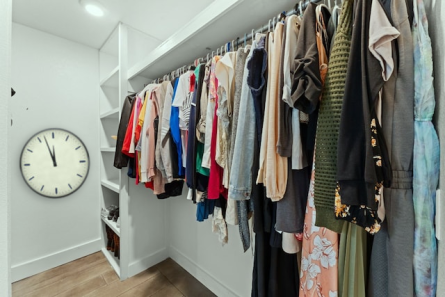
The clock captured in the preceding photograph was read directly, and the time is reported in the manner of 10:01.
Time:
11:57
